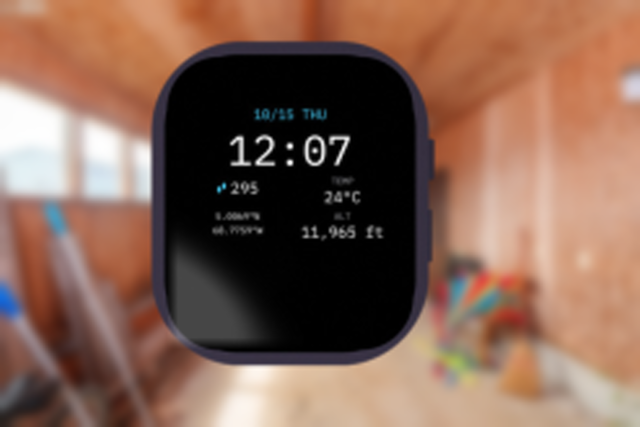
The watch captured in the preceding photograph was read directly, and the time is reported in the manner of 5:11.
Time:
12:07
